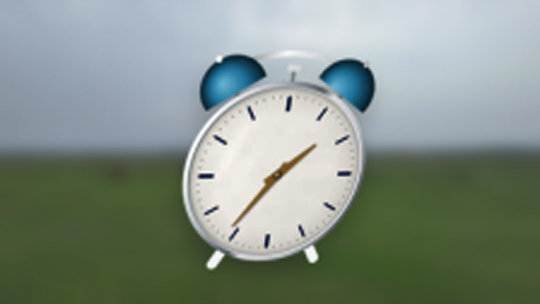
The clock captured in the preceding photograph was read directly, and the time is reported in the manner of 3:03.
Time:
1:36
